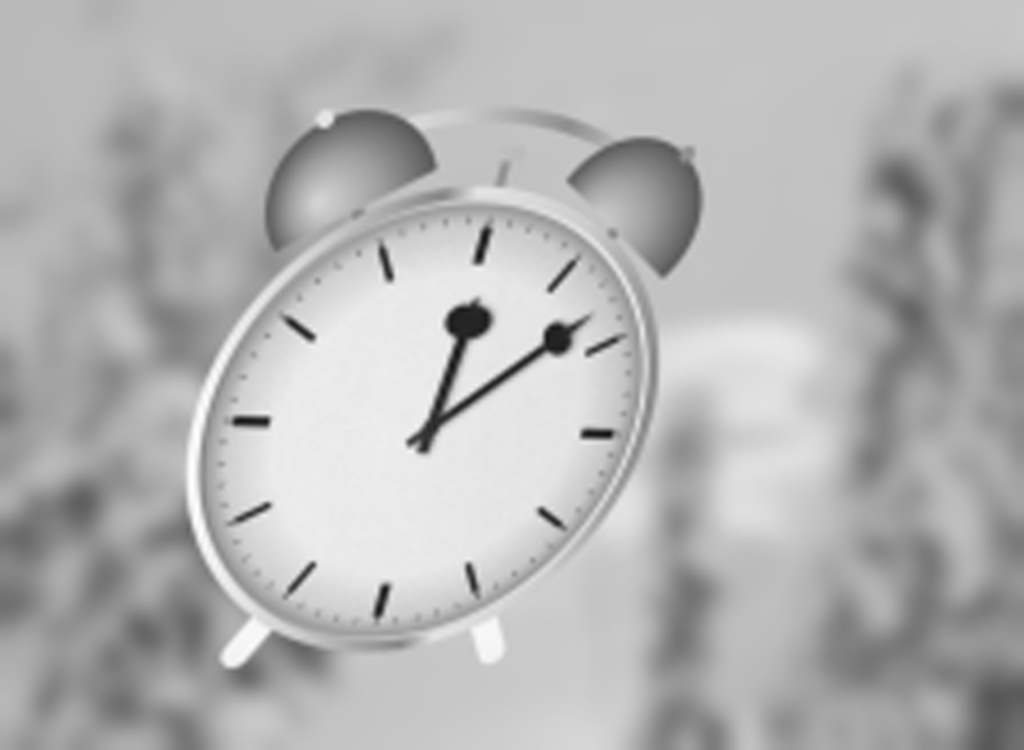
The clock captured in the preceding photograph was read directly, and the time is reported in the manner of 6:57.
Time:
12:08
